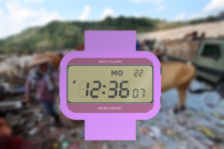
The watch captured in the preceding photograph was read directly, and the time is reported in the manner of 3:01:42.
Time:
12:36:07
